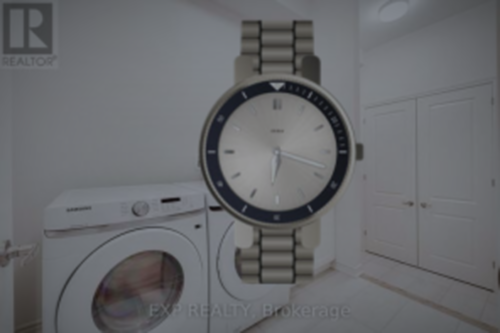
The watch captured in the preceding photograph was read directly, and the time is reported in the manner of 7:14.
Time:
6:18
